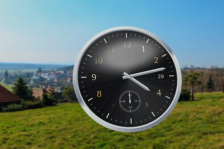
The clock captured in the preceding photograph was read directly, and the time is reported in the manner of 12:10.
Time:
4:13
